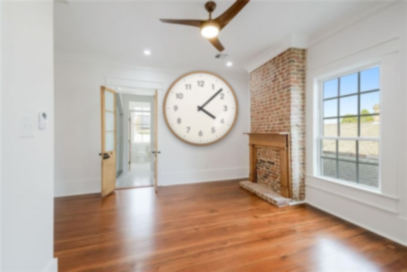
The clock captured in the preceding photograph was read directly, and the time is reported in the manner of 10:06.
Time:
4:08
